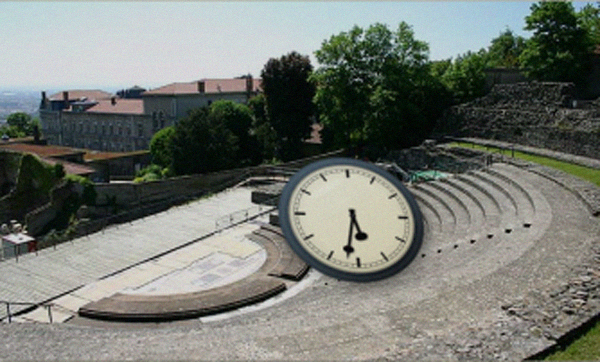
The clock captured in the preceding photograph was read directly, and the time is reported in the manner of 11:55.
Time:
5:32
